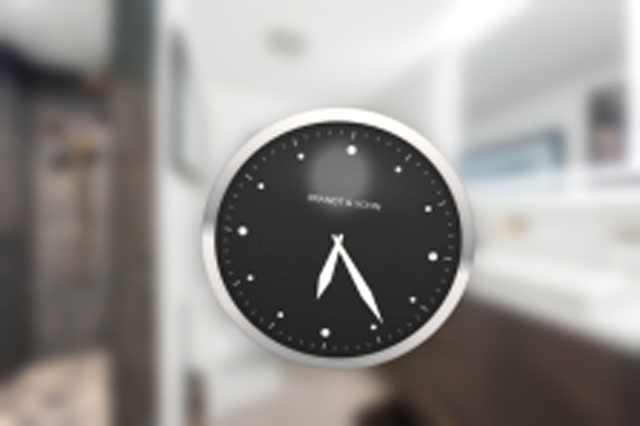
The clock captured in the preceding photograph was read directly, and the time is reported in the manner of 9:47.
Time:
6:24
